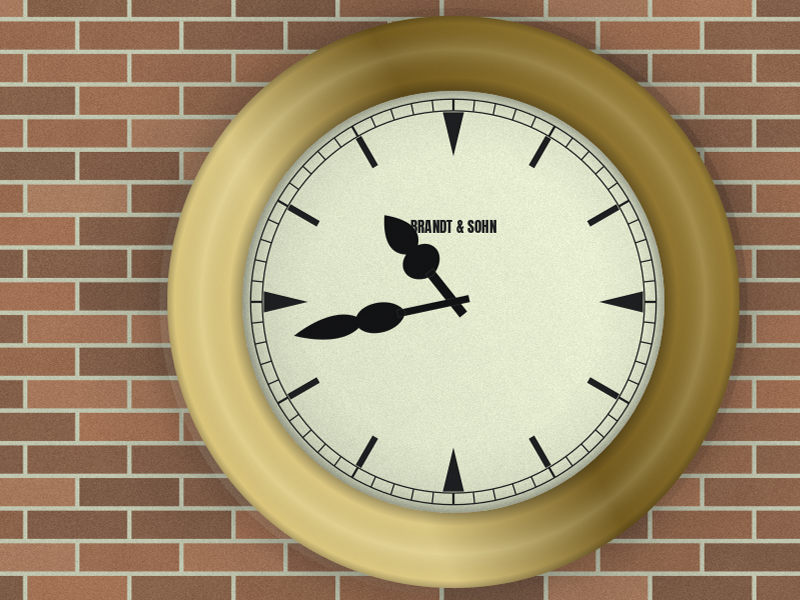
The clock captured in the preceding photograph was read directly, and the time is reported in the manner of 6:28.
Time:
10:43
